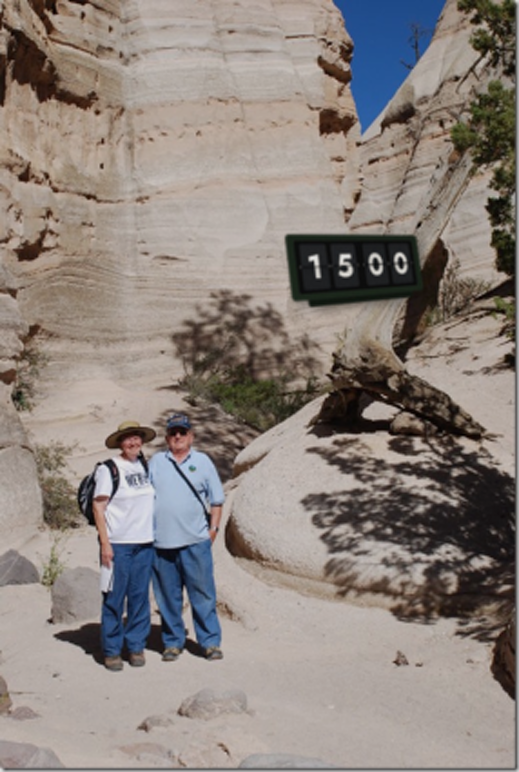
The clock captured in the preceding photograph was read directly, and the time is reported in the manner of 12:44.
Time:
15:00
